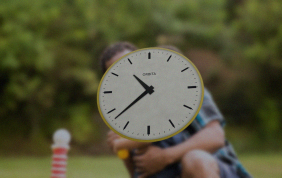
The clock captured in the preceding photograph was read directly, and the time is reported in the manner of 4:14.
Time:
10:38
